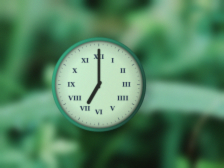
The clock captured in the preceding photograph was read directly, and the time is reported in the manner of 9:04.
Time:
7:00
